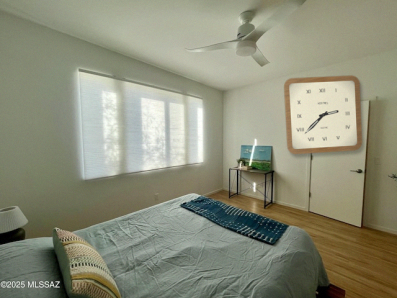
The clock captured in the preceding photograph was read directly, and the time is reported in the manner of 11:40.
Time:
2:38
